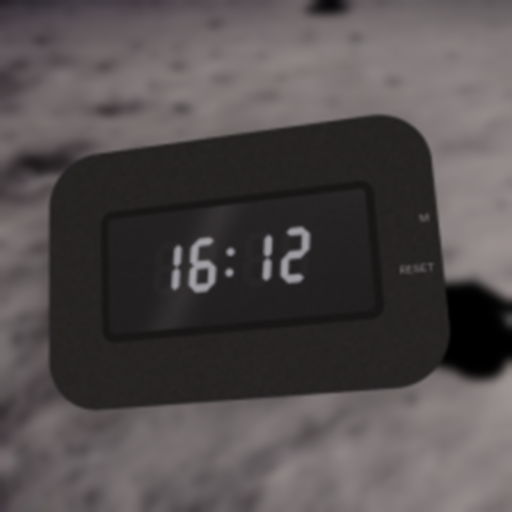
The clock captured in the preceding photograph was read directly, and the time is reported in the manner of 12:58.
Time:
16:12
